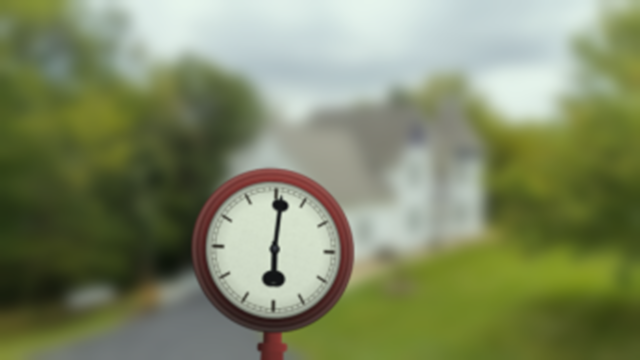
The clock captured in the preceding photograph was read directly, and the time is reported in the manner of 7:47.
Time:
6:01
